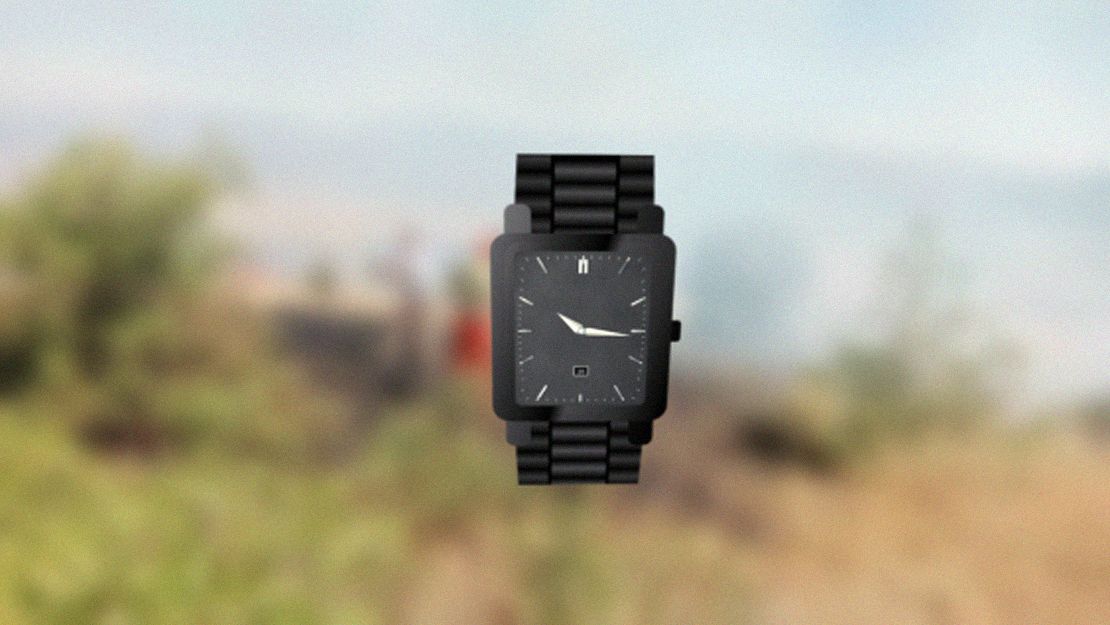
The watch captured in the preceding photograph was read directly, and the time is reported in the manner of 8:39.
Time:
10:16
